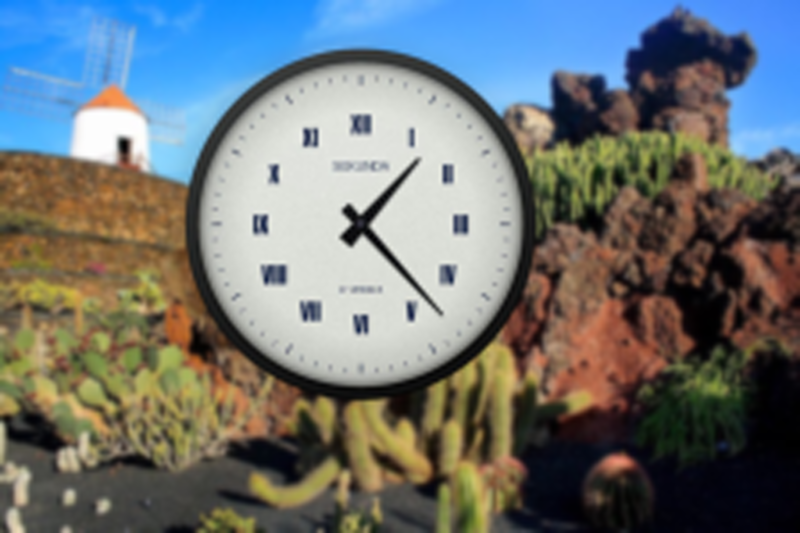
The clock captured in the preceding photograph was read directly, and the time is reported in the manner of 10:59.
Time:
1:23
